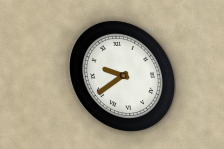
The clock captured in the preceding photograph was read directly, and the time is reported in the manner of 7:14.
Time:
9:40
